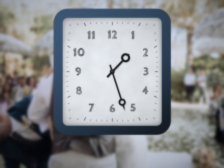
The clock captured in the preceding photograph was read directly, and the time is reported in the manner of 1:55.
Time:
1:27
